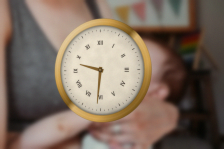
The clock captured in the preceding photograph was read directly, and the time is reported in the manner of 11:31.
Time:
9:31
